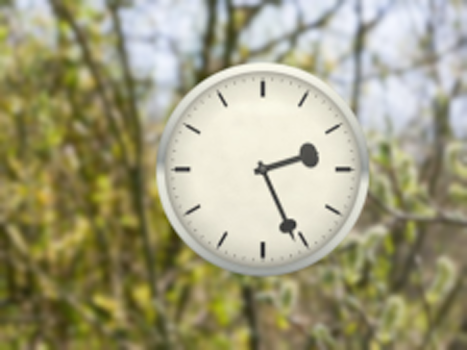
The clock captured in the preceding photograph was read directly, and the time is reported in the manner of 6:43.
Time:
2:26
